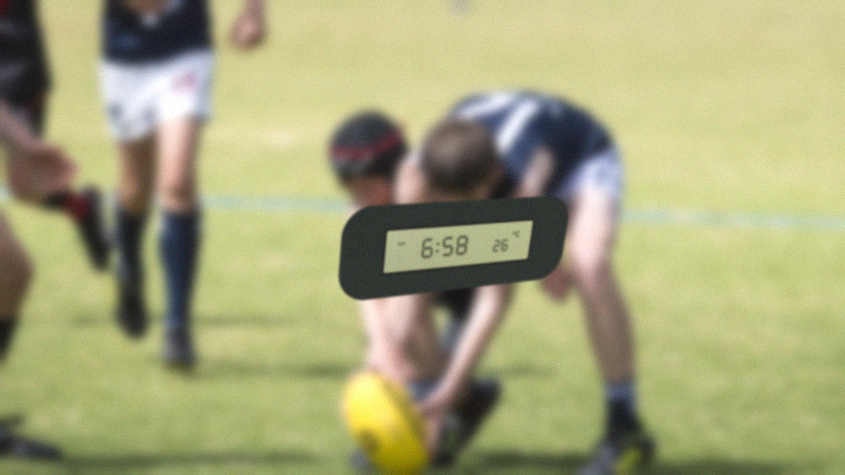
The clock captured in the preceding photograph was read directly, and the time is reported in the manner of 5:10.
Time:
6:58
